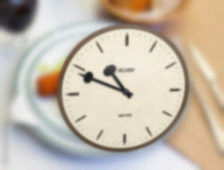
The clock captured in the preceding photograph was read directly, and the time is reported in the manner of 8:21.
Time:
10:49
